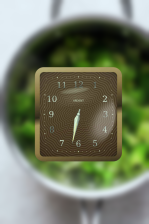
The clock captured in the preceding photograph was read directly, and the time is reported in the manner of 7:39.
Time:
6:32
